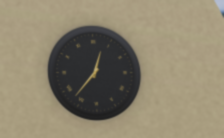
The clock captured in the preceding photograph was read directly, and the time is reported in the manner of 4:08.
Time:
12:37
